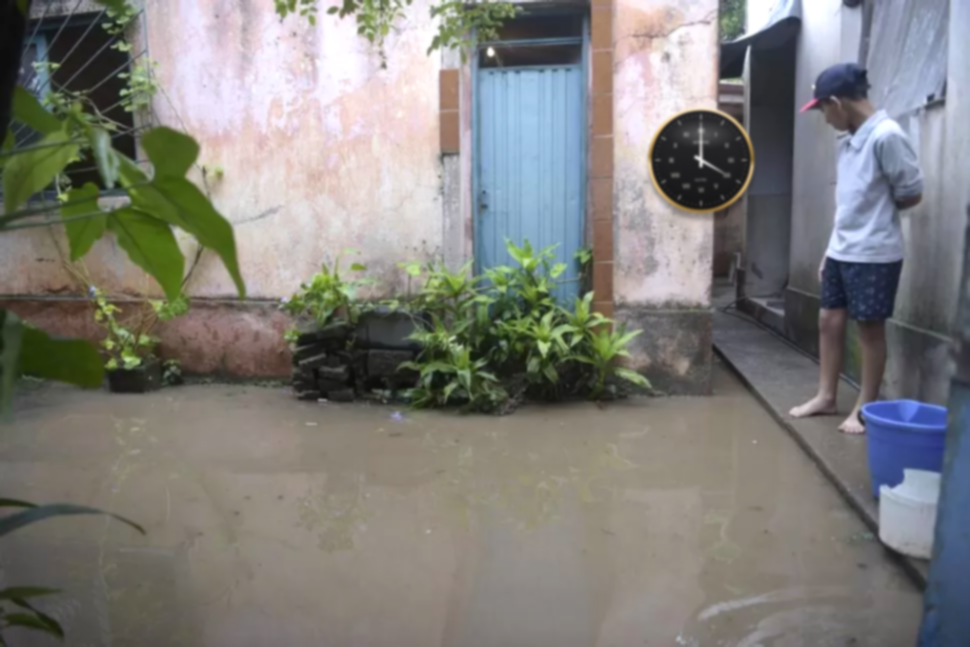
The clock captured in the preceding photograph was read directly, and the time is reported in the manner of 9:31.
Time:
4:00
